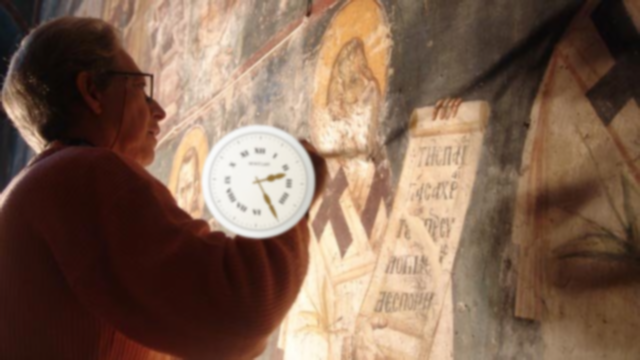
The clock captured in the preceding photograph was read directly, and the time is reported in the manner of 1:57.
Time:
2:25
